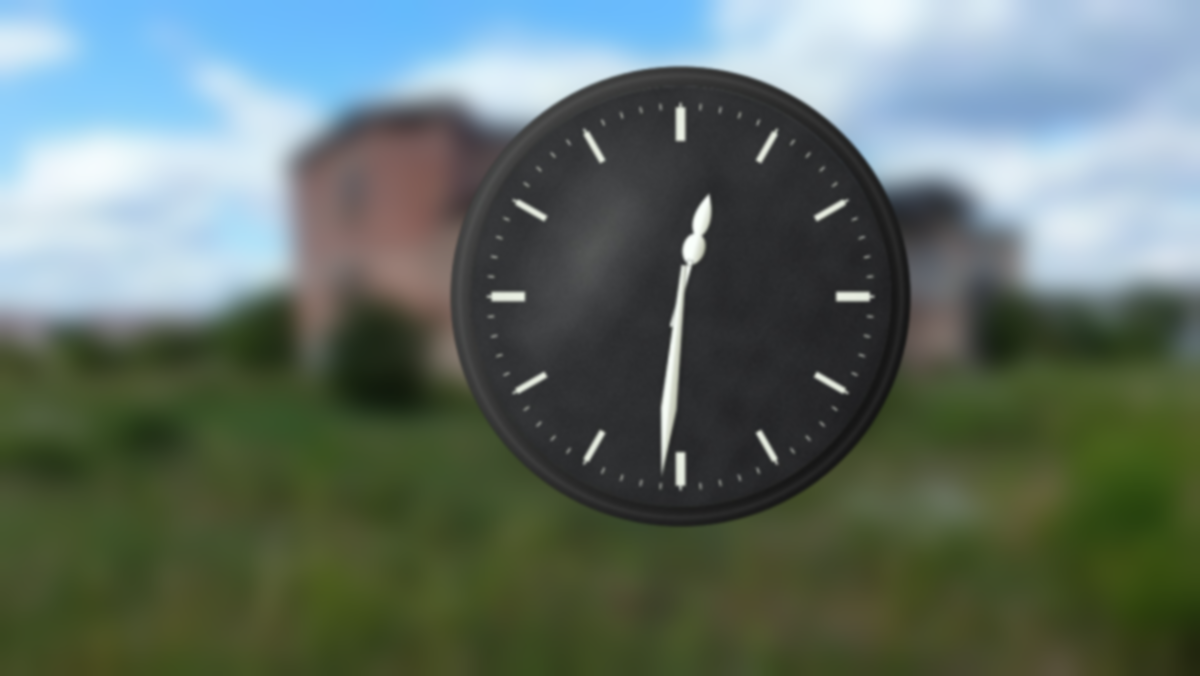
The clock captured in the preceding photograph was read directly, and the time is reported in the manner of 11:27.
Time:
12:31
